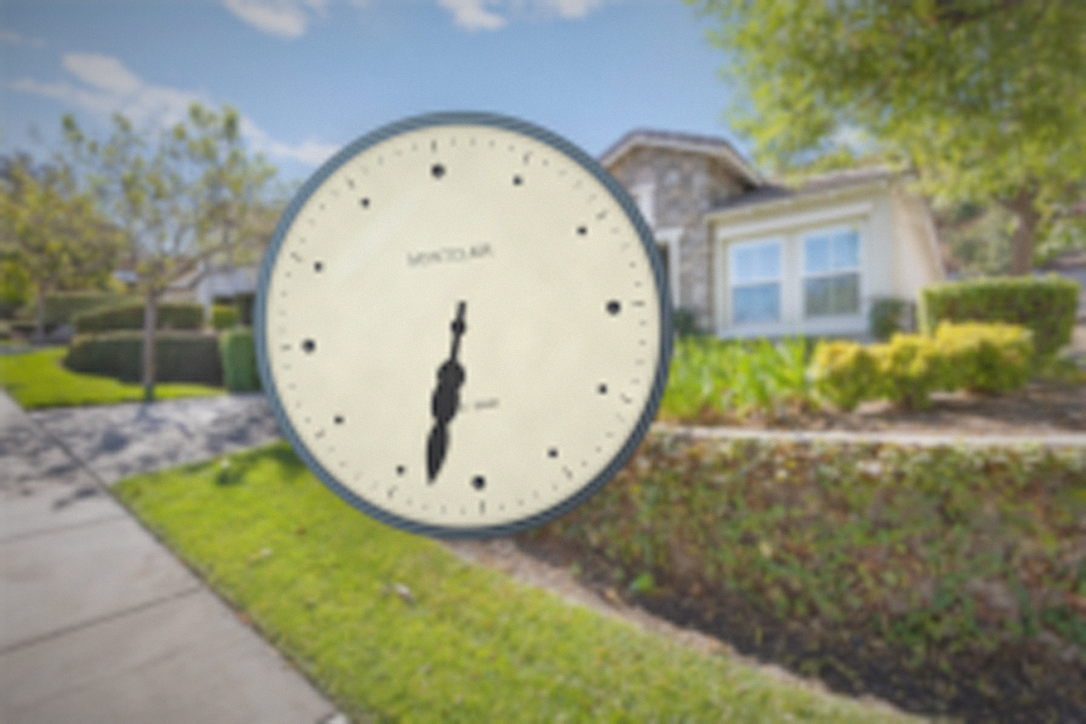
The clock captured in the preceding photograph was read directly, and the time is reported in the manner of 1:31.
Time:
6:33
